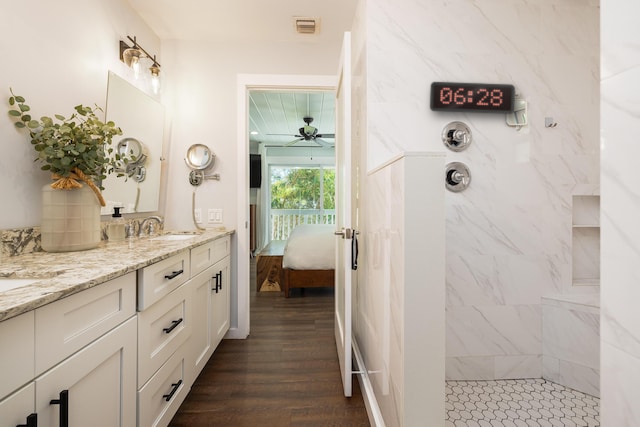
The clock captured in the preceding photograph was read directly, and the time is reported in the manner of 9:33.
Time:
6:28
